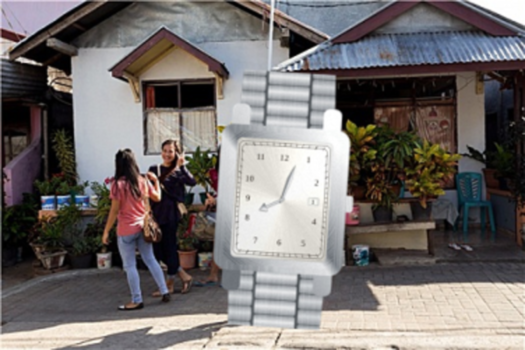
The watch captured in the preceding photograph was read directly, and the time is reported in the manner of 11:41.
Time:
8:03
